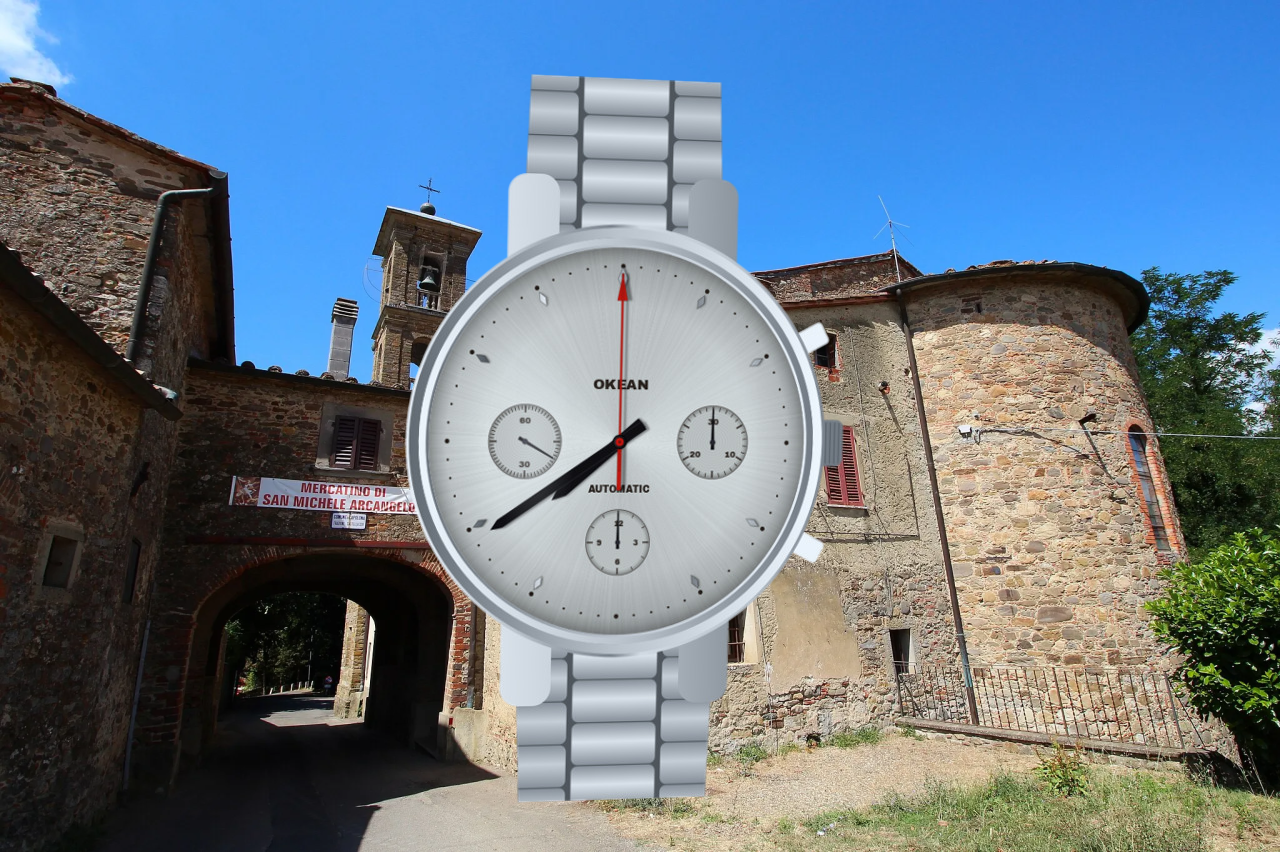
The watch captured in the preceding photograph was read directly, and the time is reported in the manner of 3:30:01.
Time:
7:39:20
